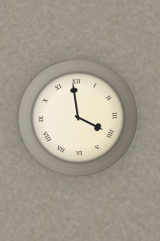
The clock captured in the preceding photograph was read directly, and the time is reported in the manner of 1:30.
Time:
3:59
